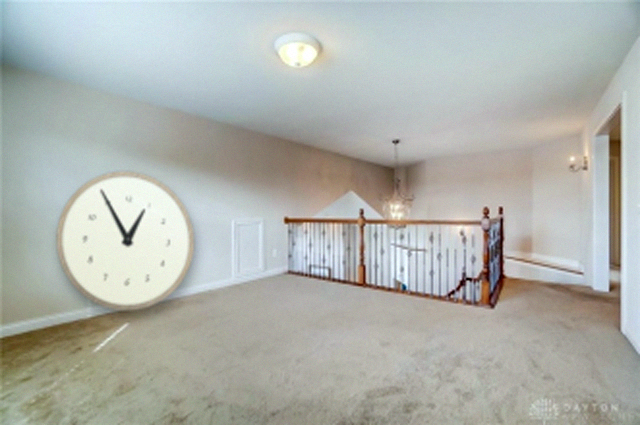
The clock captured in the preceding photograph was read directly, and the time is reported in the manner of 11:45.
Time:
12:55
